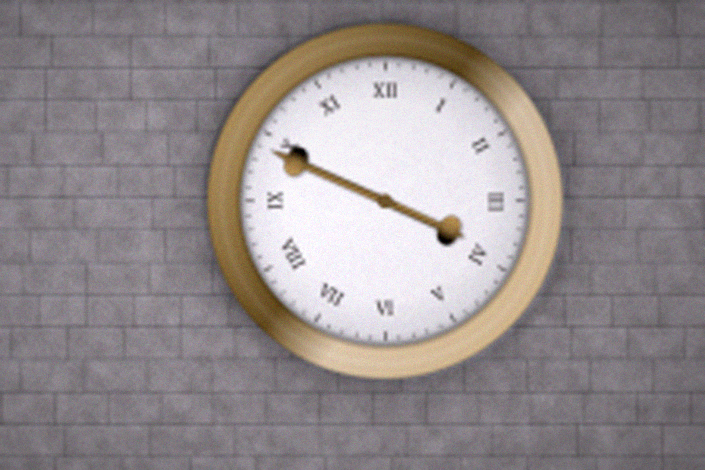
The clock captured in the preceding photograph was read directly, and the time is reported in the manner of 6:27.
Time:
3:49
